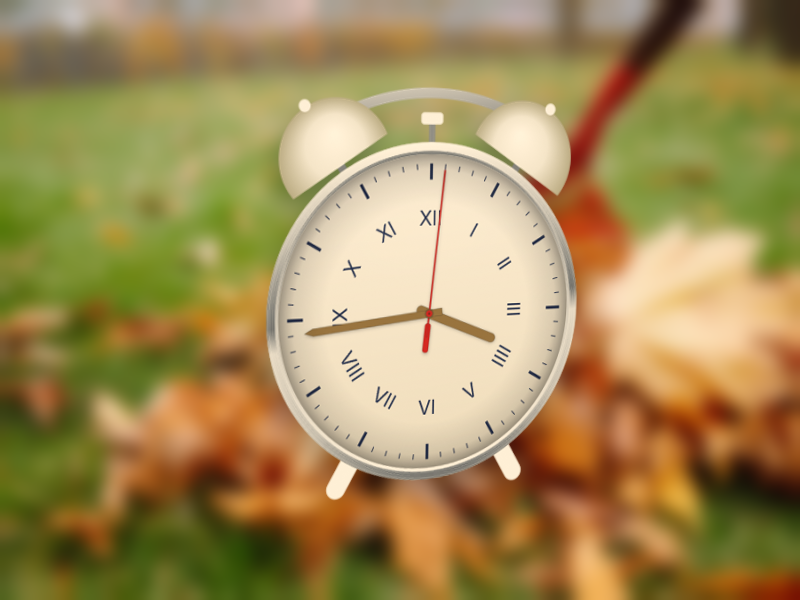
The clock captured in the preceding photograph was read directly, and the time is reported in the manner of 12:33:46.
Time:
3:44:01
